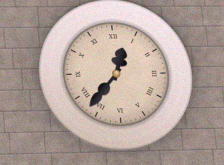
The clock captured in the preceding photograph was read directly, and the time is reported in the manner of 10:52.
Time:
12:37
